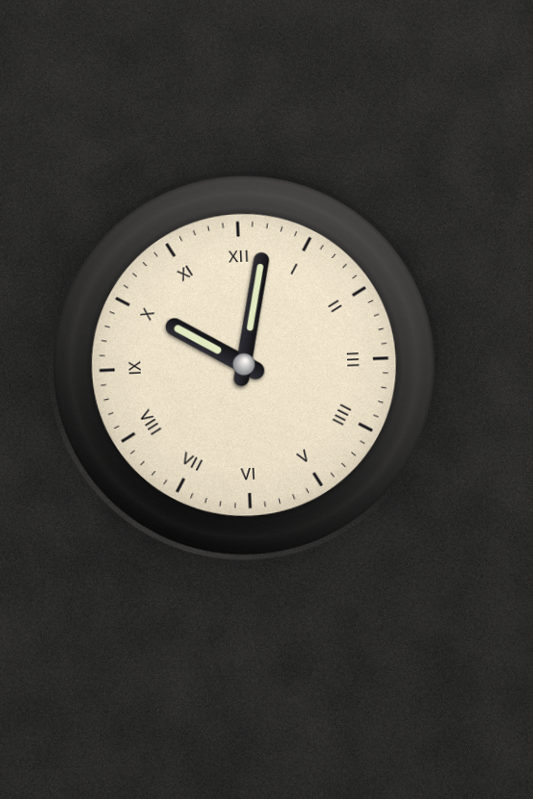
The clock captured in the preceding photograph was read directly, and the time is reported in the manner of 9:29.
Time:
10:02
